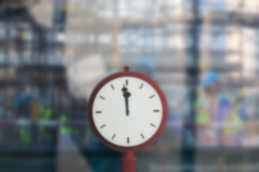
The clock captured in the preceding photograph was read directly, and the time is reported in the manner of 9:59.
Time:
11:59
